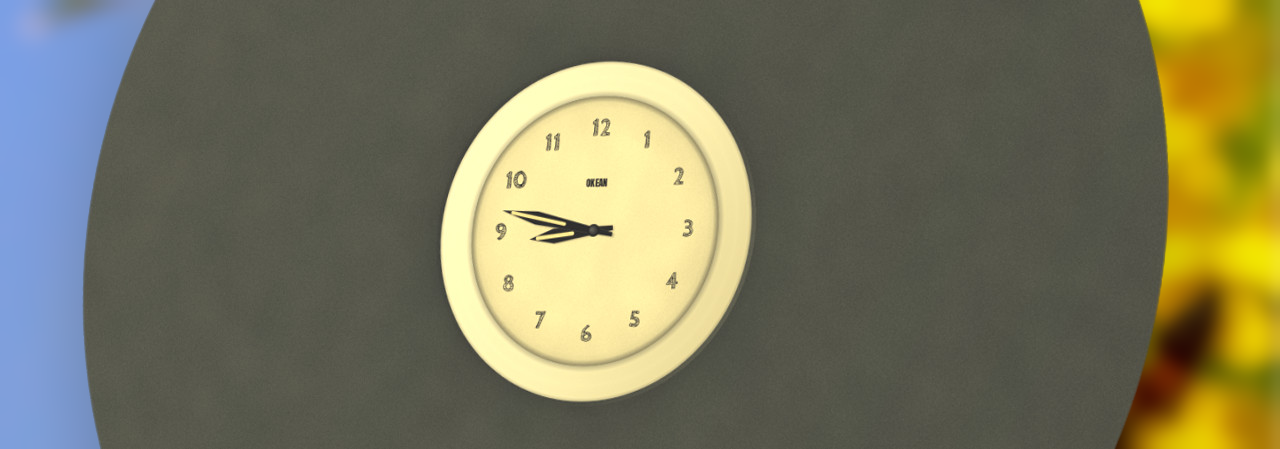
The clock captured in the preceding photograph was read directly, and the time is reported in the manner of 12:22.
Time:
8:47
